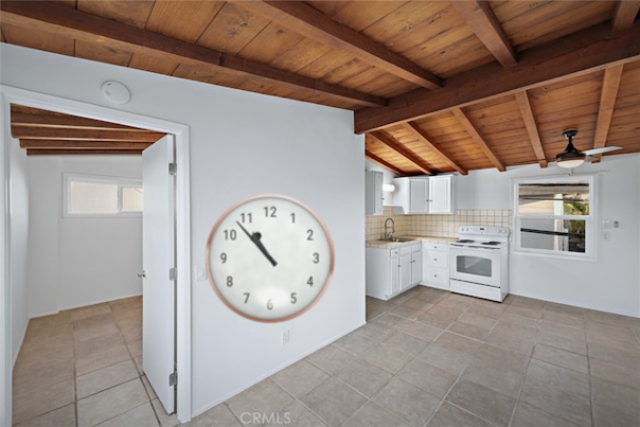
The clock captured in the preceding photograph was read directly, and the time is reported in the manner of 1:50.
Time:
10:53
